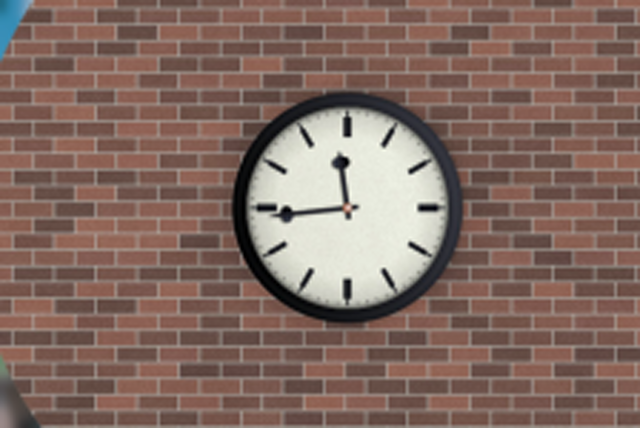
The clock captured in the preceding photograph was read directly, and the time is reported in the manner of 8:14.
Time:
11:44
